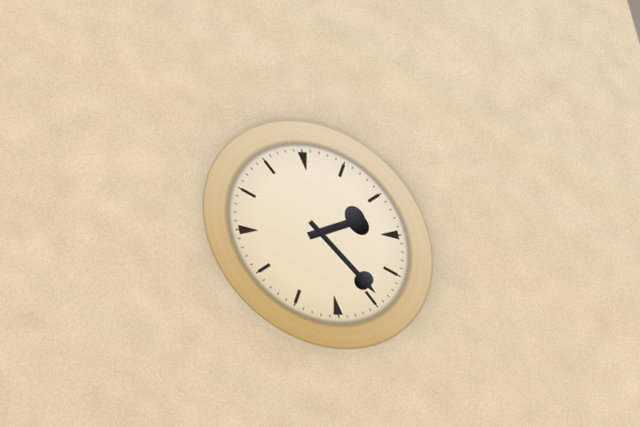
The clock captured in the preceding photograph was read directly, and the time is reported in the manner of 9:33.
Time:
2:24
